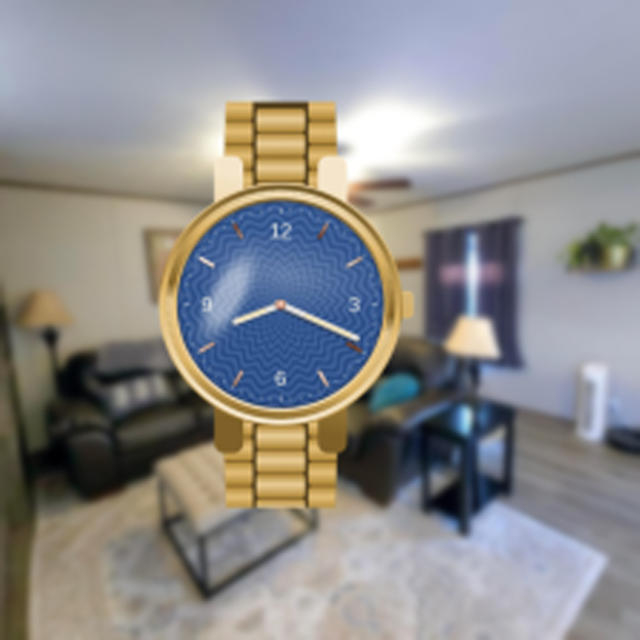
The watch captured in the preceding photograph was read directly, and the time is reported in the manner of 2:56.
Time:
8:19
